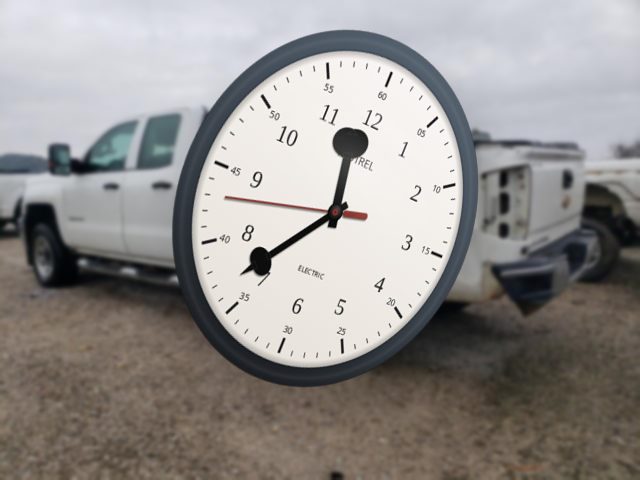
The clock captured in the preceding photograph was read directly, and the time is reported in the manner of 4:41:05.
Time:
11:36:43
